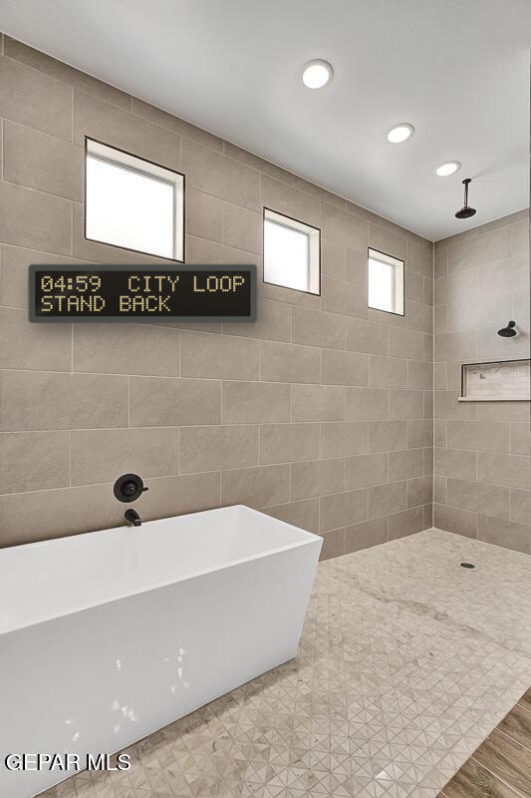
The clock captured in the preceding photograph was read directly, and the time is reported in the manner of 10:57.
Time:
4:59
